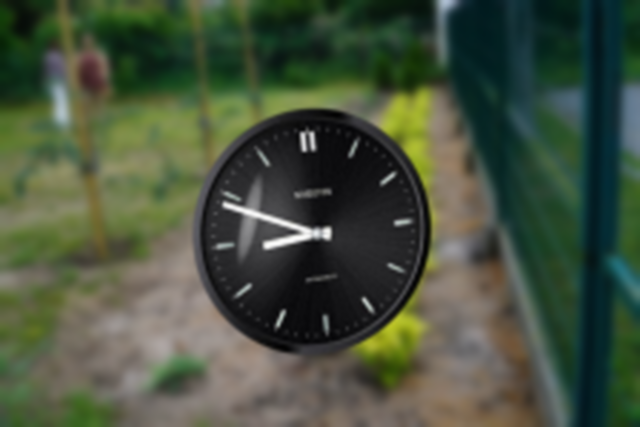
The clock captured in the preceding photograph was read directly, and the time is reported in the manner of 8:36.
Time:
8:49
